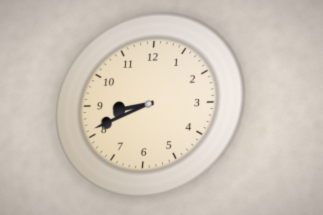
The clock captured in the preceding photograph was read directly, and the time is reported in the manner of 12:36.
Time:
8:41
